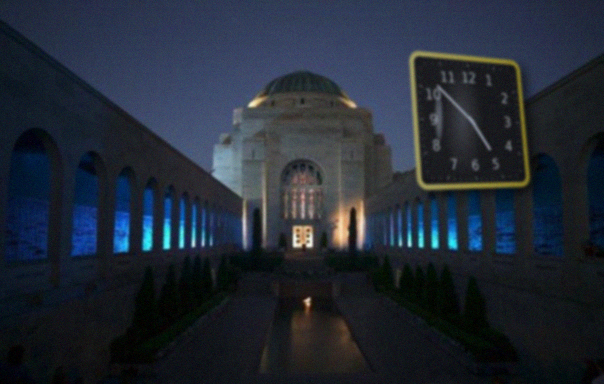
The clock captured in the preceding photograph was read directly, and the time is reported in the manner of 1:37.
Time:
4:52
